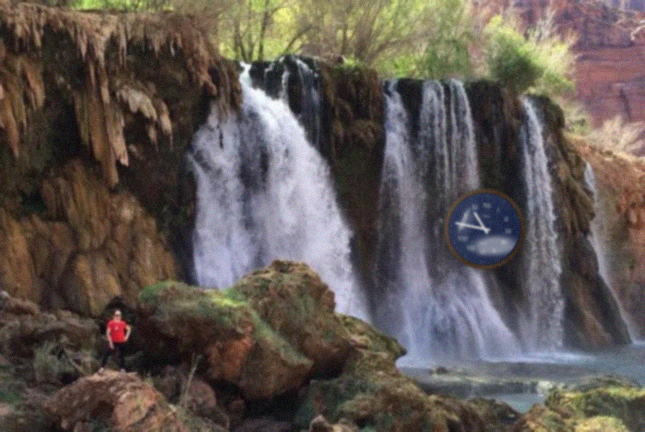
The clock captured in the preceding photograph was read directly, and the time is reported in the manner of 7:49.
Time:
10:46
